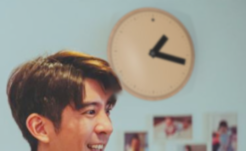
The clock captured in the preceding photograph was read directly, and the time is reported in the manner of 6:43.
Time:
1:17
